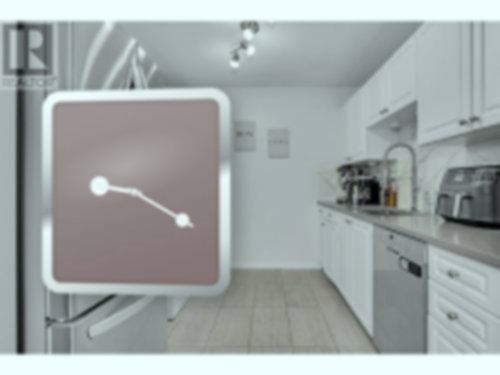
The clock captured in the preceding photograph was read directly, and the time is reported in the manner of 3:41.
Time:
9:20
